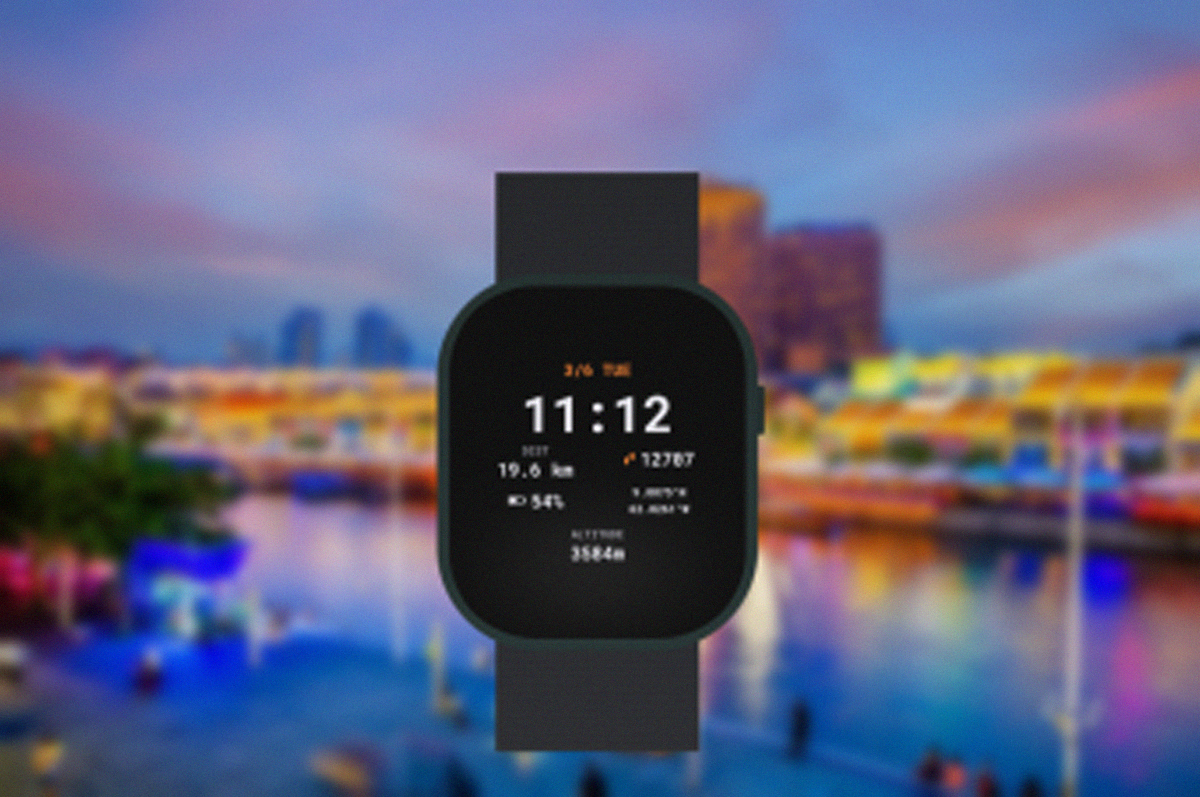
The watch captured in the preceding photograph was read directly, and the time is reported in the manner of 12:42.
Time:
11:12
